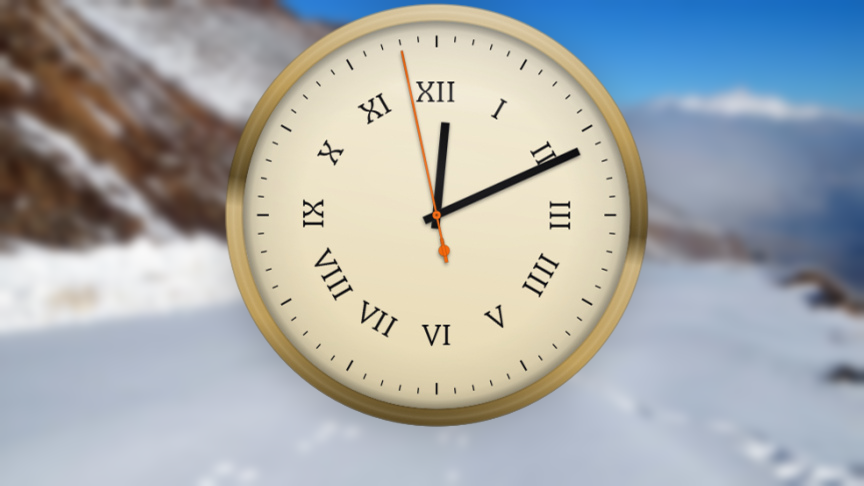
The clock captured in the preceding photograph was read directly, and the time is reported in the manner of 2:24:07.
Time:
12:10:58
